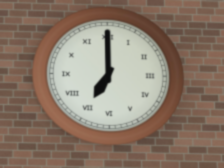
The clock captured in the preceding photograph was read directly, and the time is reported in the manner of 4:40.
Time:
7:00
